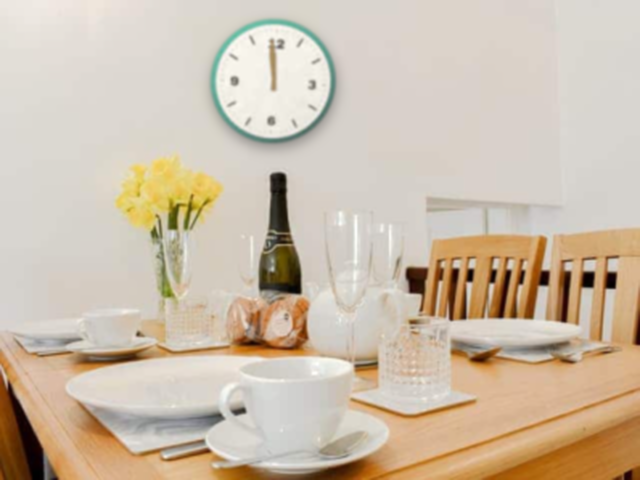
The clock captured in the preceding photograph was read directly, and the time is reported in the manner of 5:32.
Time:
11:59
